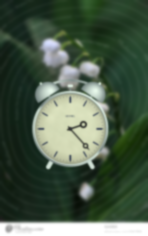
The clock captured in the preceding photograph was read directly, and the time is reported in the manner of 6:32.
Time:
2:23
